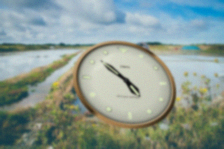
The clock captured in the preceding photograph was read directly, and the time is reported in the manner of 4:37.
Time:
4:52
